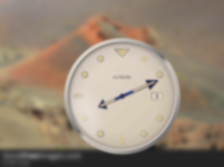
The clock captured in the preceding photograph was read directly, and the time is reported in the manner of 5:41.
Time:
8:11
